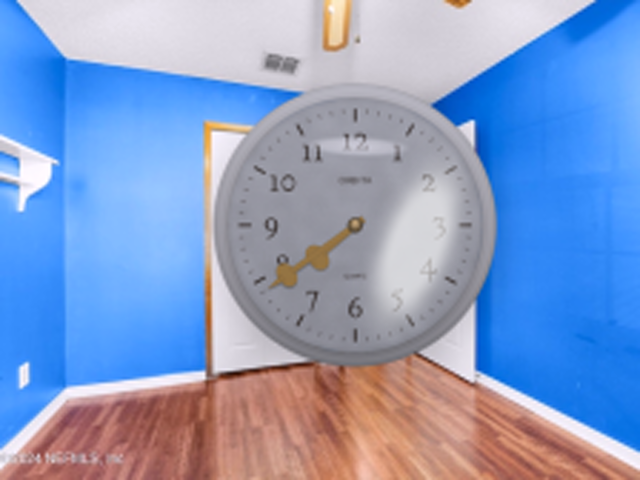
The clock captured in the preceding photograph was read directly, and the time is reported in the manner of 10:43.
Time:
7:39
